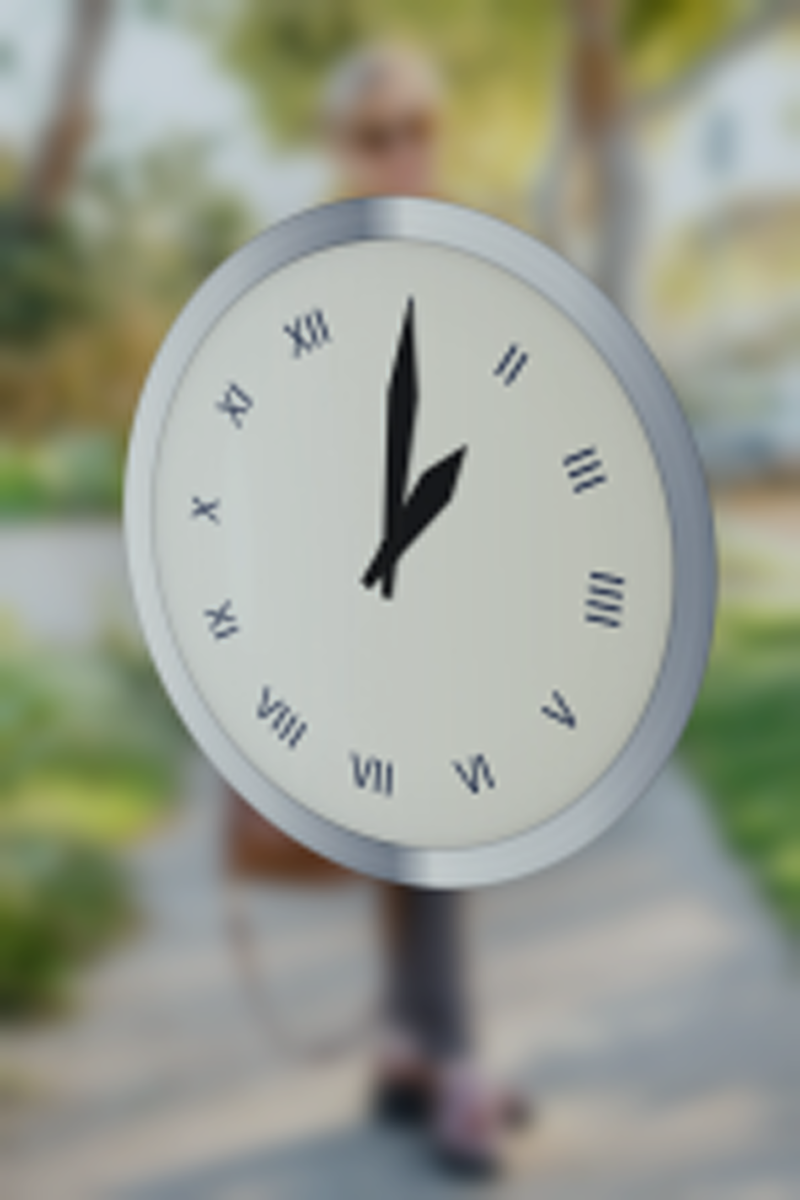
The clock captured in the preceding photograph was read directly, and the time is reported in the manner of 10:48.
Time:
2:05
